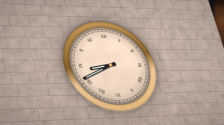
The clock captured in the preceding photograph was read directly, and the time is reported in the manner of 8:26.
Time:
8:41
